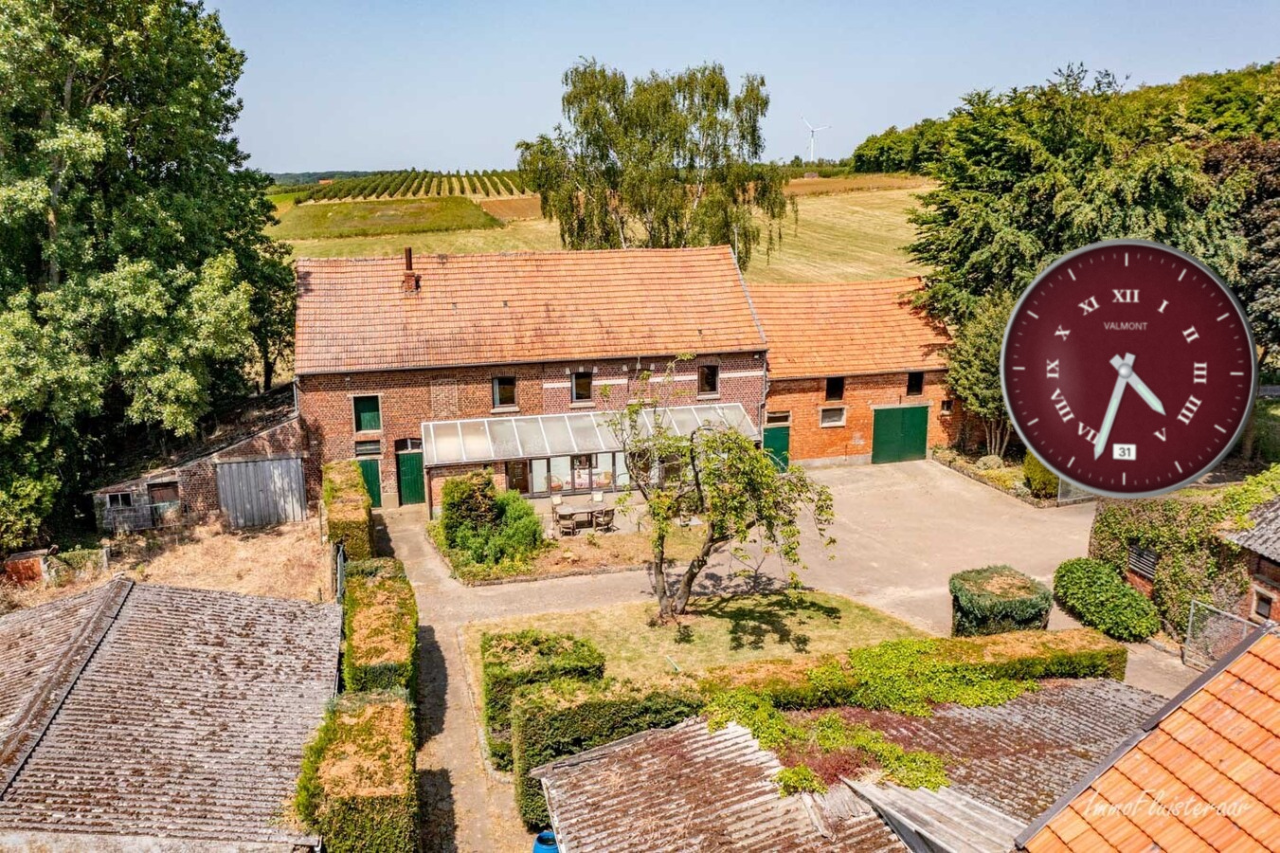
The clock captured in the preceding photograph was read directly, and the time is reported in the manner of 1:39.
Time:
4:33
